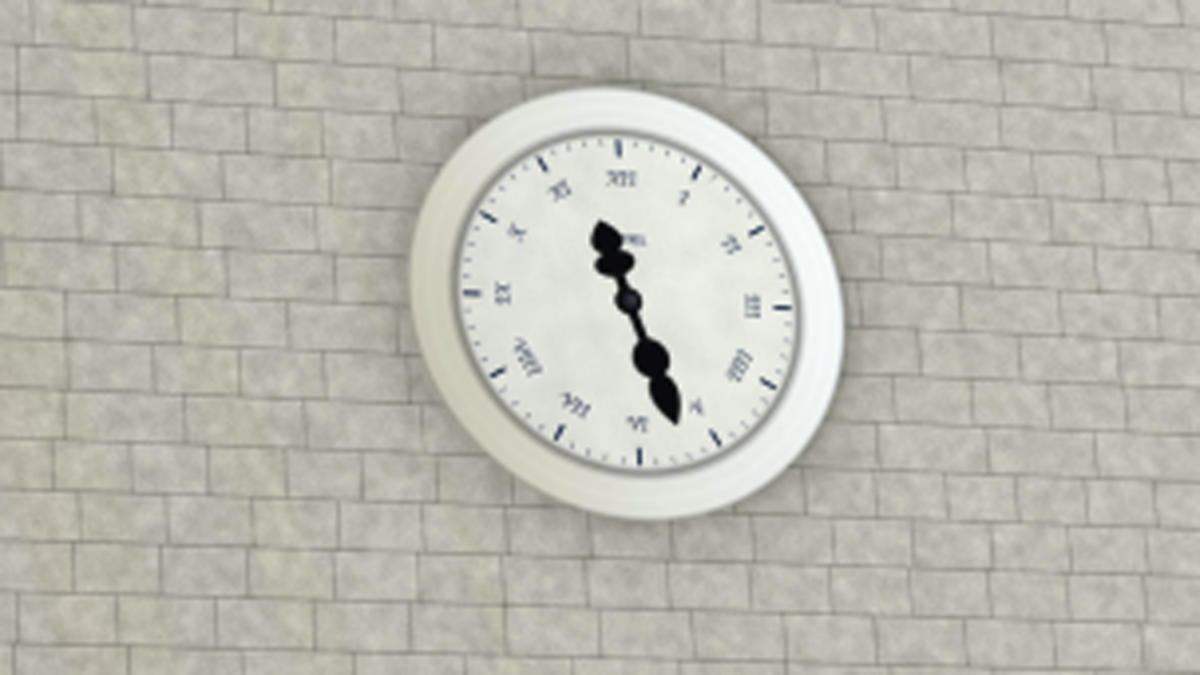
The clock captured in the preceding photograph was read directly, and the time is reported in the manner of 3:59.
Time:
11:27
